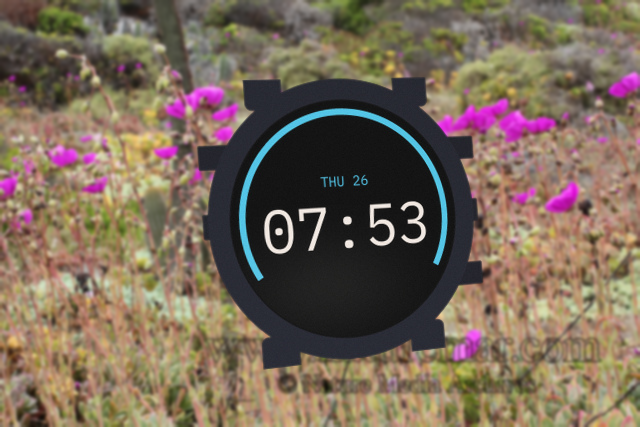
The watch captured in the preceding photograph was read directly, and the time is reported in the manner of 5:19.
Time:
7:53
